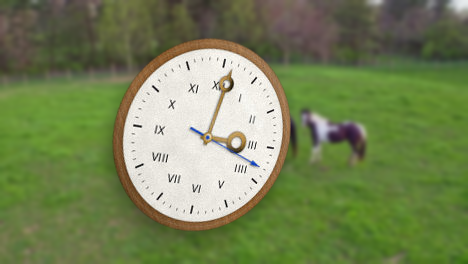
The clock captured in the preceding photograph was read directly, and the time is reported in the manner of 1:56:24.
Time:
3:01:18
